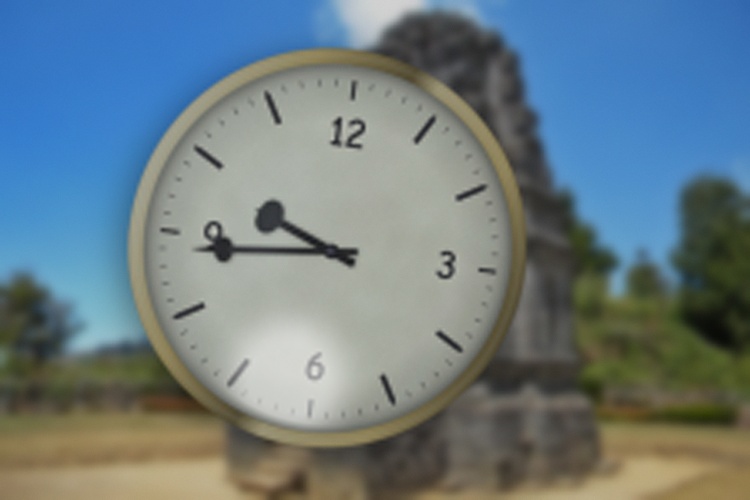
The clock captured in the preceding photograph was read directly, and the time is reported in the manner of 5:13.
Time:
9:44
